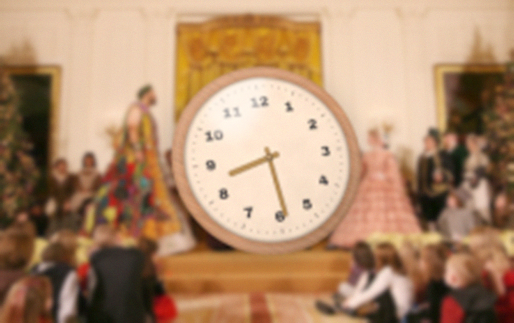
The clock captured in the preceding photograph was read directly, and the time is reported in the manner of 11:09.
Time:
8:29
